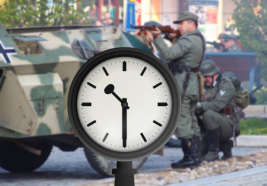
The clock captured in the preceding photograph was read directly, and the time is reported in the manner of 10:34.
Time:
10:30
